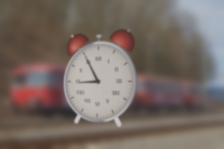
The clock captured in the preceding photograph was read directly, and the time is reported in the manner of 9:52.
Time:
8:55
